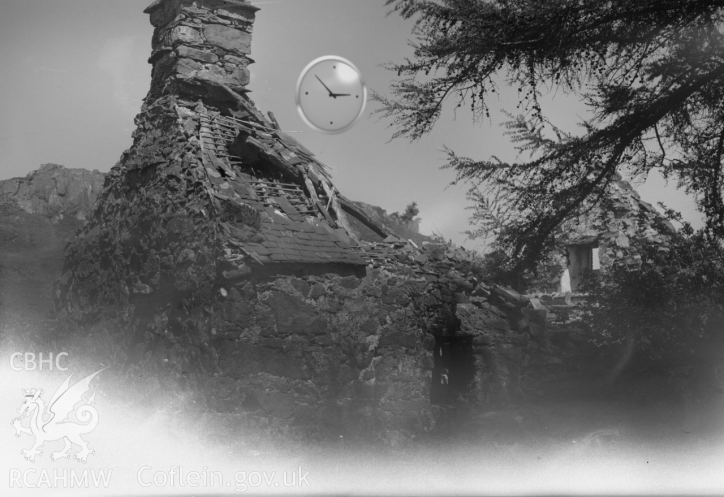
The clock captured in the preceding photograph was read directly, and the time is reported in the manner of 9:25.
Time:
2:52
